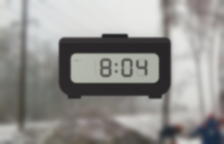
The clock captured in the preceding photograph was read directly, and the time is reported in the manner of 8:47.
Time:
8:04
